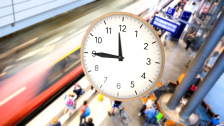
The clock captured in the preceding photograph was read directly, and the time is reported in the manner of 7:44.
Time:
11:45
